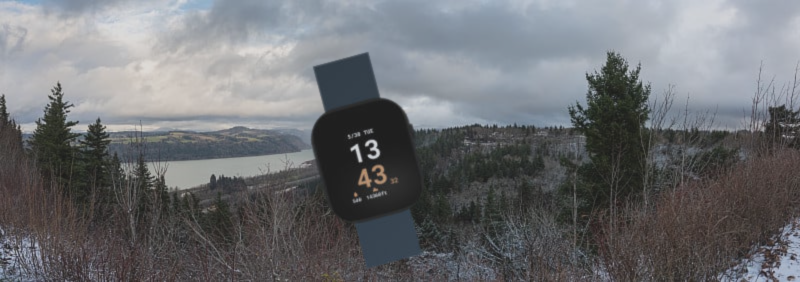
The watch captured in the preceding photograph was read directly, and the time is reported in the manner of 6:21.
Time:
13:43
